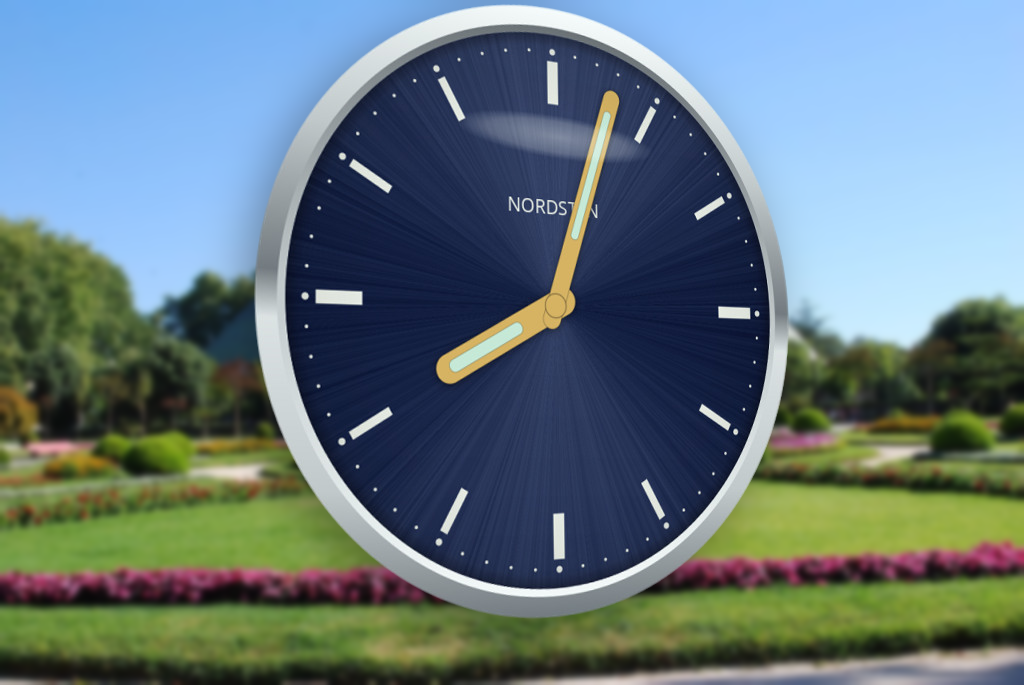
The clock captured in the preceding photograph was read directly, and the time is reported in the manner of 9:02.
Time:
8:03
